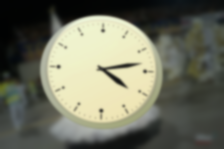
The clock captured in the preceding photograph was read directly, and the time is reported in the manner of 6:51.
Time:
4:13
